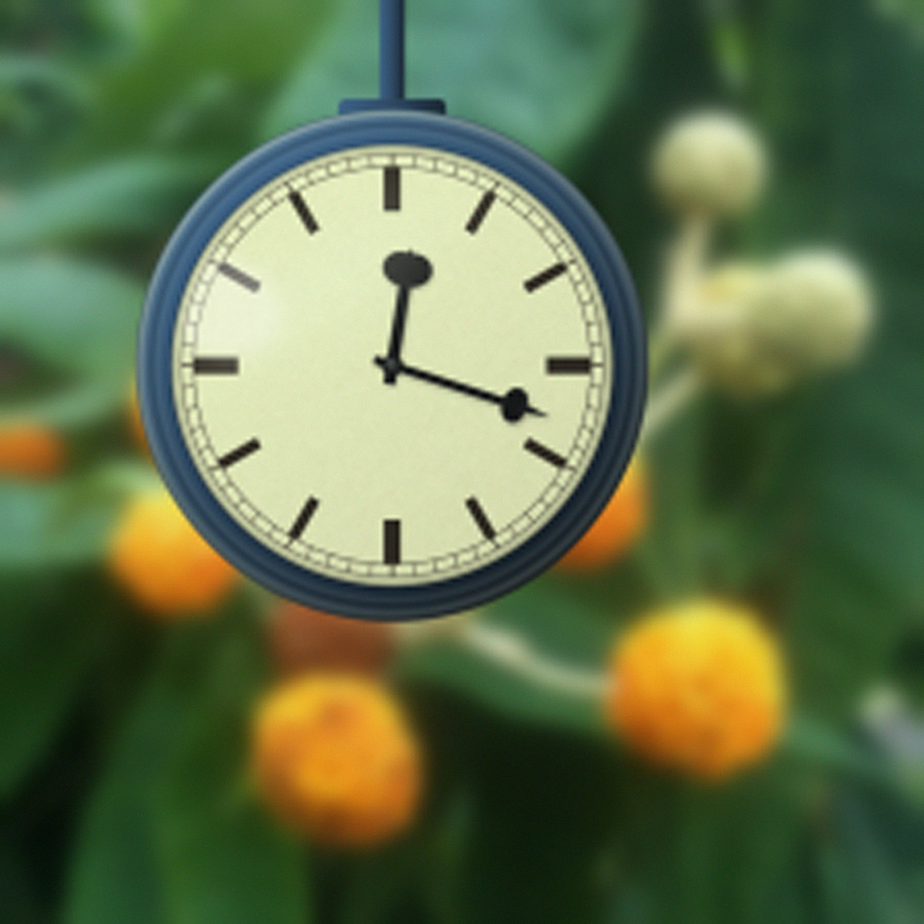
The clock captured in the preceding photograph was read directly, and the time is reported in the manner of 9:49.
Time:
12:18
